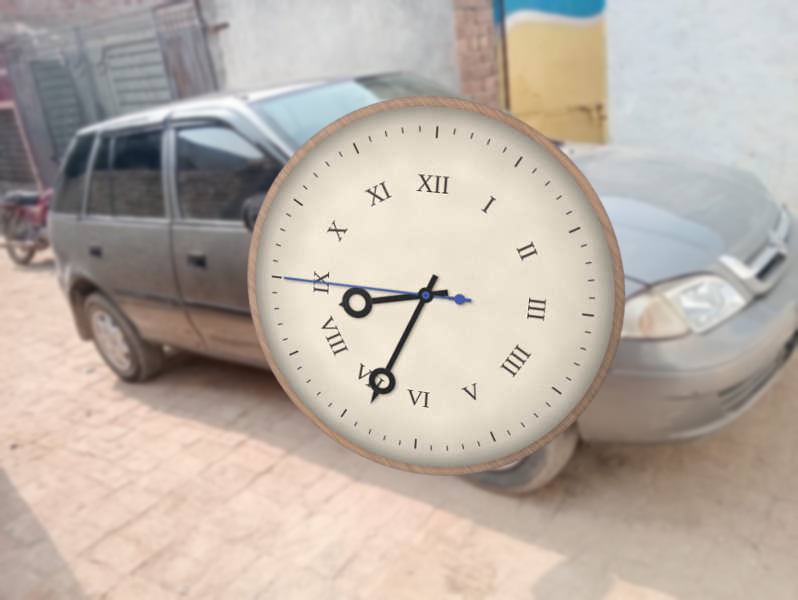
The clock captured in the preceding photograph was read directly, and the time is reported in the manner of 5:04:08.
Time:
8:33:45
